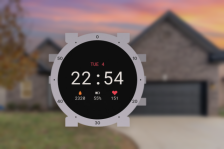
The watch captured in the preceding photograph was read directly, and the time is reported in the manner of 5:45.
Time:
22:54
